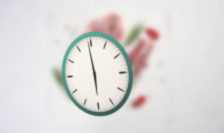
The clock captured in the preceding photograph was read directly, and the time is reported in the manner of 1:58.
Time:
5:59
